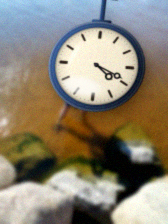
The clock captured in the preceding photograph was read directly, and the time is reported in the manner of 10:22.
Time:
4:19
